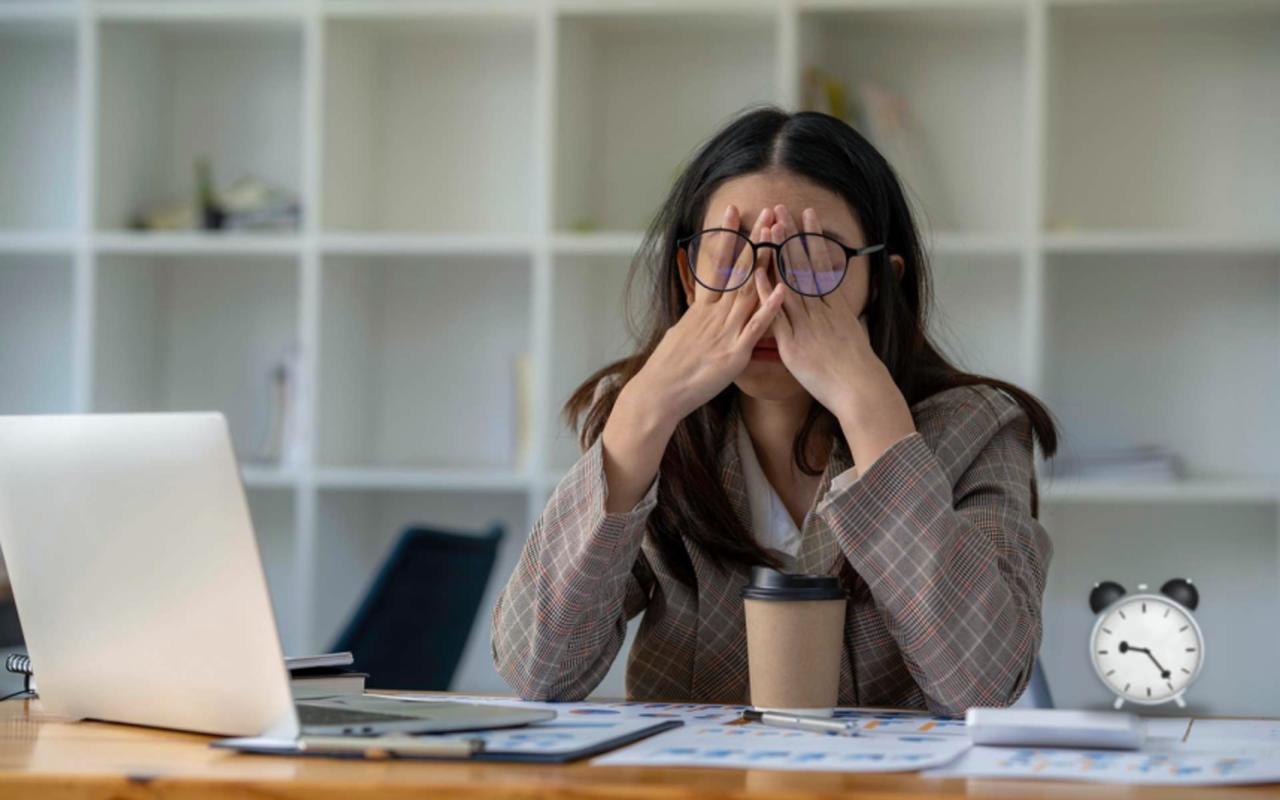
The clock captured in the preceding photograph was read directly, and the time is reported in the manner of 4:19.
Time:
9:24
